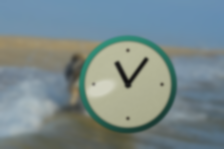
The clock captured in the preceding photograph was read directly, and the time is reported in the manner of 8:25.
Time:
11:06
